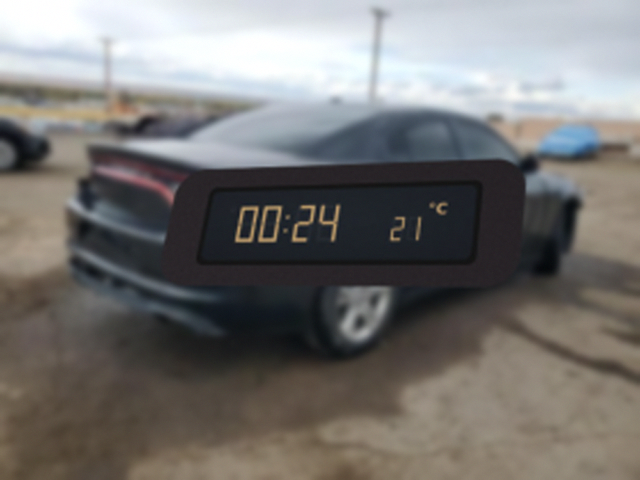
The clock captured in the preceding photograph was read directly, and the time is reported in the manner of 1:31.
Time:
0:24
